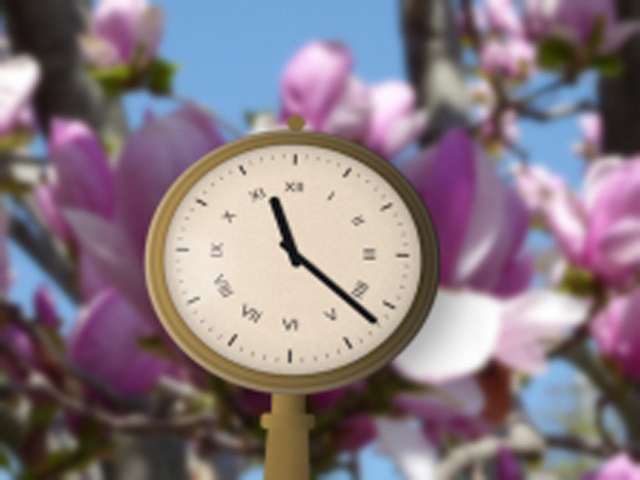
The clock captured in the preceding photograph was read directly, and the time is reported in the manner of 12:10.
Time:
11:22
